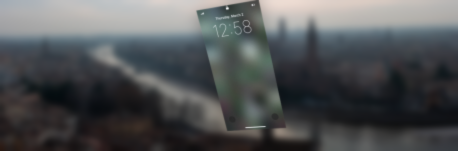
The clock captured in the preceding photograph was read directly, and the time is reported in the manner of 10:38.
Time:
12:58
